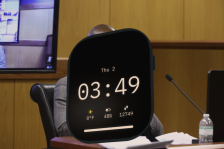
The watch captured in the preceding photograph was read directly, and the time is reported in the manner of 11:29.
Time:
3:49
